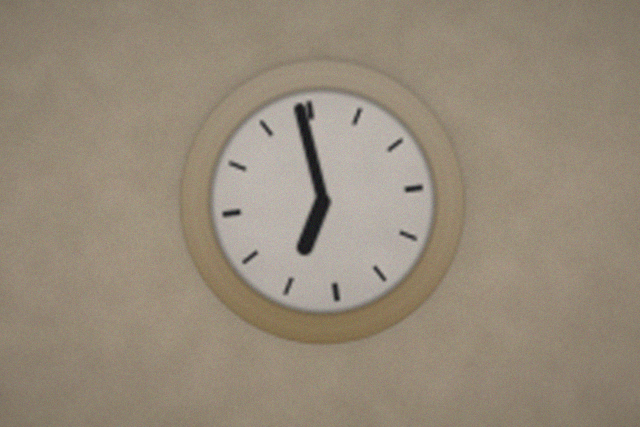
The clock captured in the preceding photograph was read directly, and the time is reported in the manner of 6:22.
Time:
6:59
